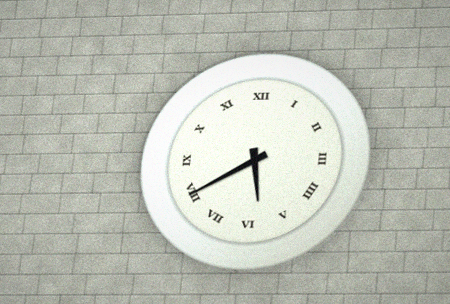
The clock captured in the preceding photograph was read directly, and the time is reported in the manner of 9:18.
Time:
5:40
